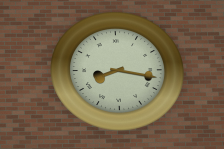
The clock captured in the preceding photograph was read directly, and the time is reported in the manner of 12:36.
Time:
8:17
